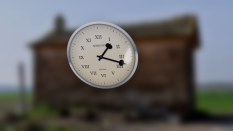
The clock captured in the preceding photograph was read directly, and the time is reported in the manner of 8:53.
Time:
1:18
